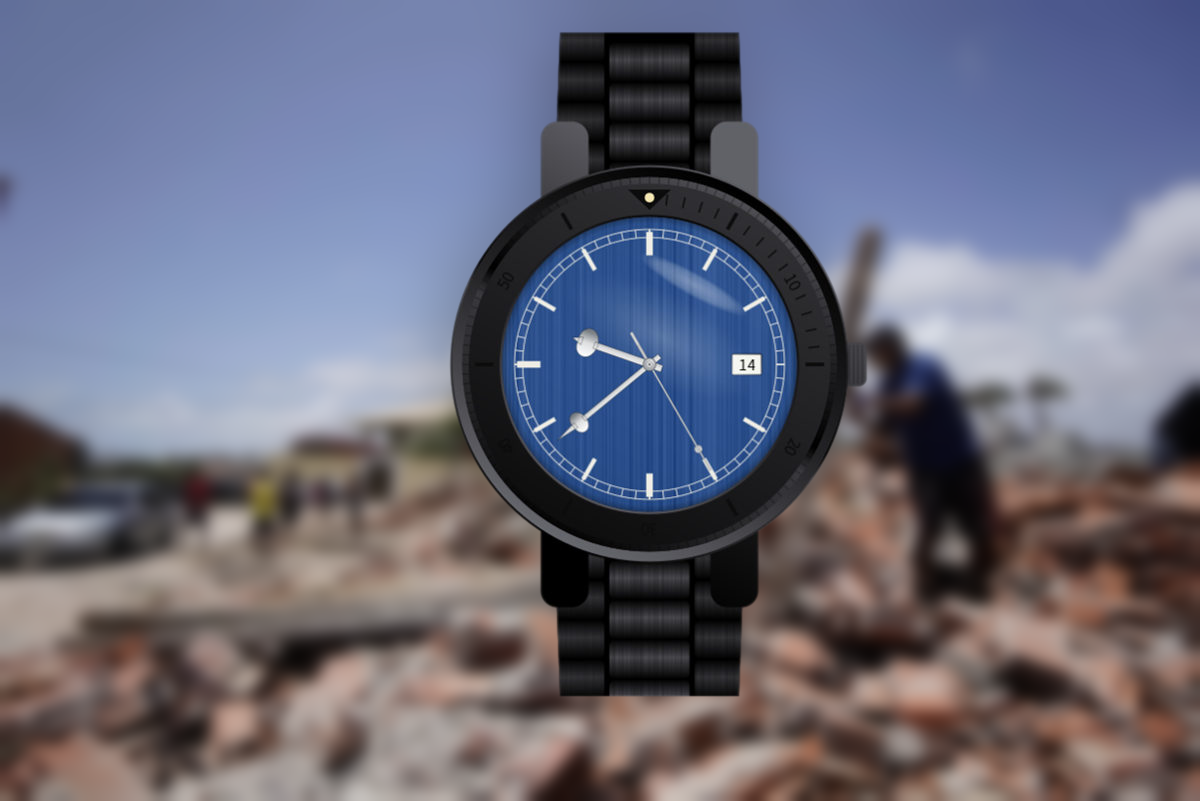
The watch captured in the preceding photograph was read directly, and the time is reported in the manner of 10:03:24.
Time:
9:38:25
